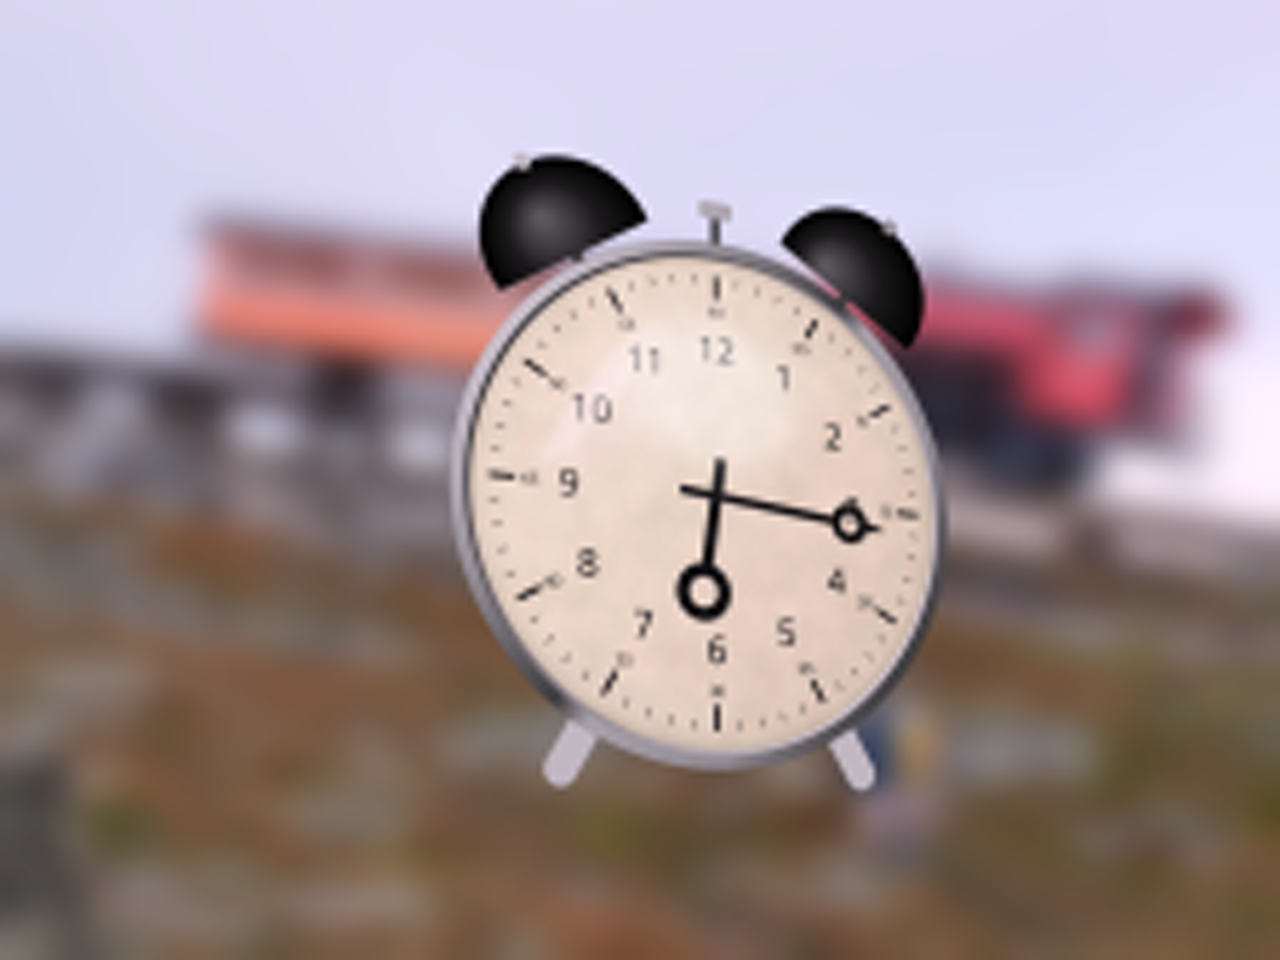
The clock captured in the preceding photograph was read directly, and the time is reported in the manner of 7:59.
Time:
6:16
